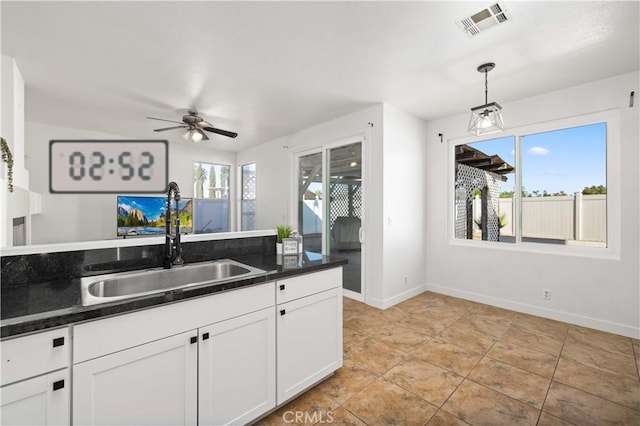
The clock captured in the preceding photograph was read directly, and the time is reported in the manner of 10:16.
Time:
2:52
